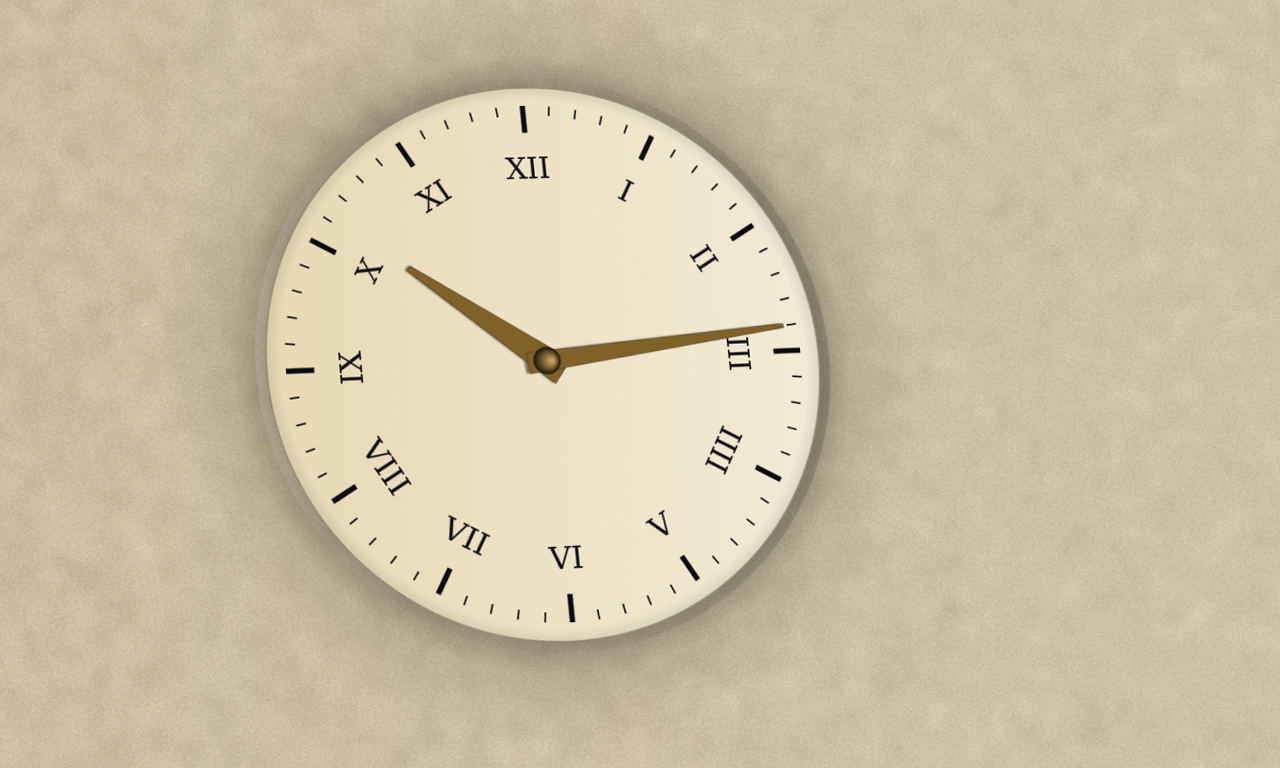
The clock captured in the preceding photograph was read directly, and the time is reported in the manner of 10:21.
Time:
10:14
